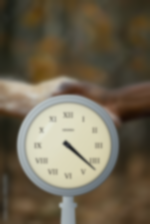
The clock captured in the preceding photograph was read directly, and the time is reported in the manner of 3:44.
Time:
4:22
